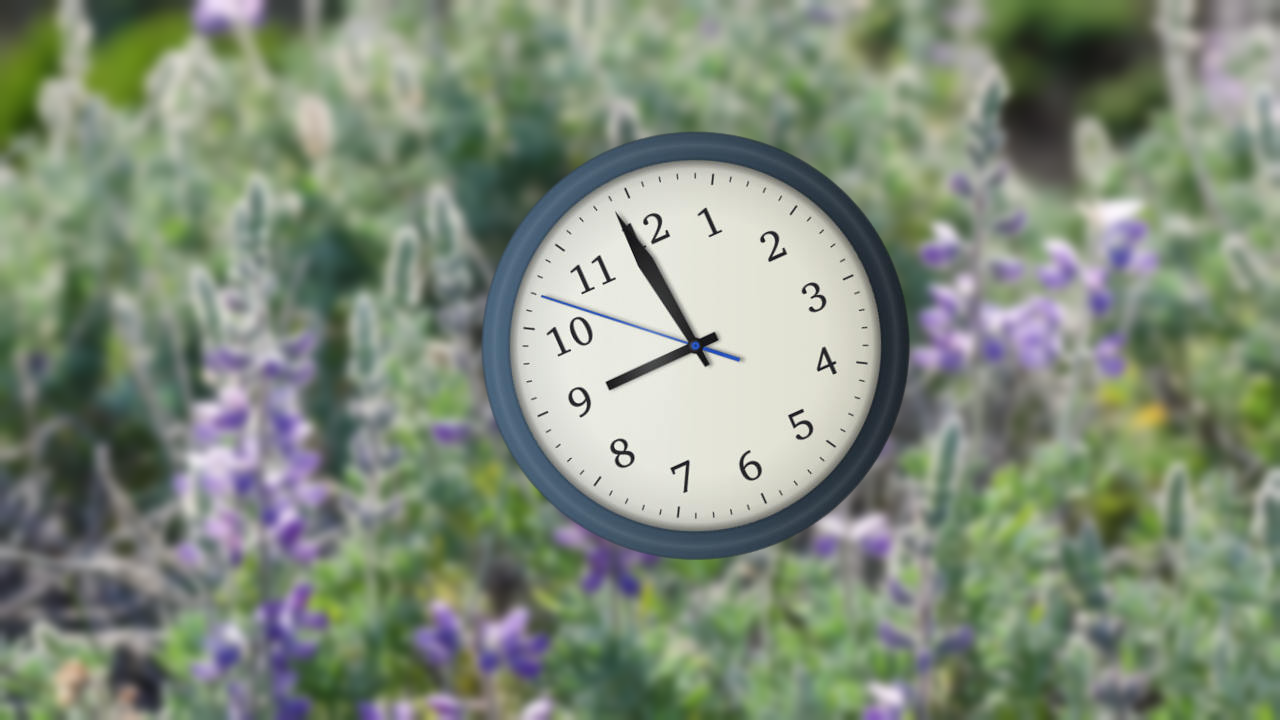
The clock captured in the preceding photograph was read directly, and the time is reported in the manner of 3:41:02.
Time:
8:58:52
